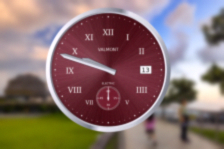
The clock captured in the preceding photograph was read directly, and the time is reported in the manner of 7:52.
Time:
9:48
